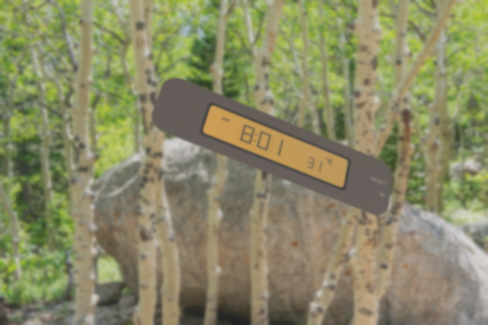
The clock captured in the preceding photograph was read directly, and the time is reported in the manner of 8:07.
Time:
8:01
